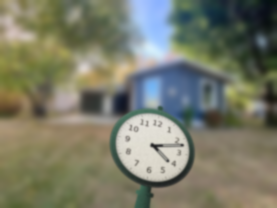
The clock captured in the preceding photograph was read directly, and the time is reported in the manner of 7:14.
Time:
4:12
